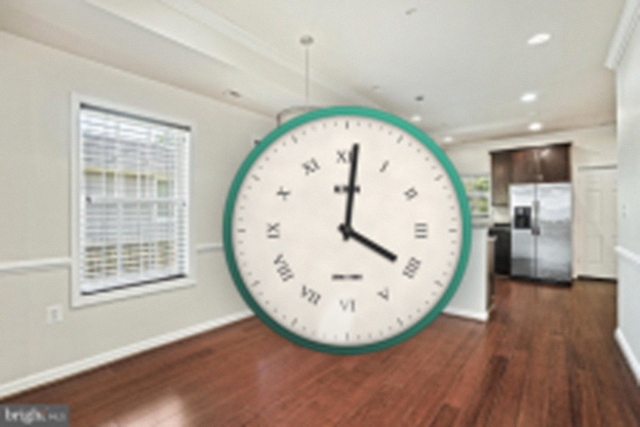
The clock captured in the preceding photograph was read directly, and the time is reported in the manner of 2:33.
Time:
4:01
